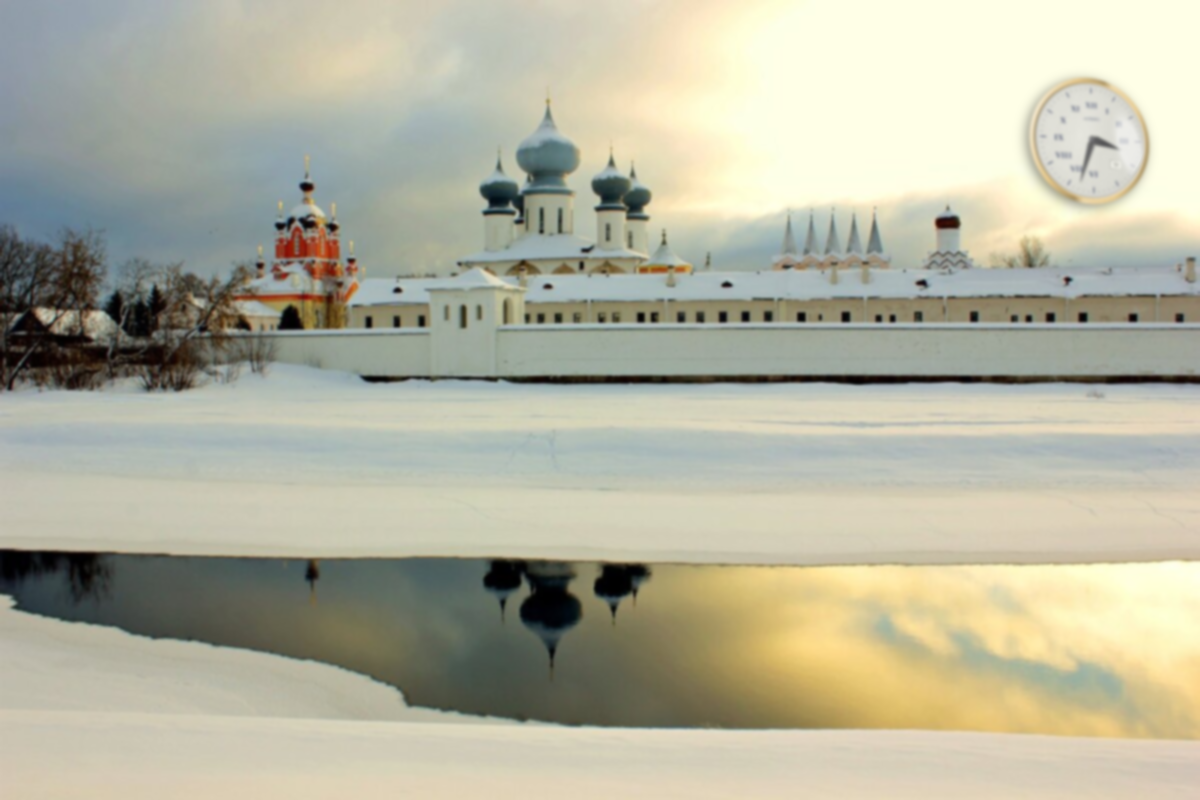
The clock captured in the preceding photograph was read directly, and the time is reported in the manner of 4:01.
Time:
3:33
